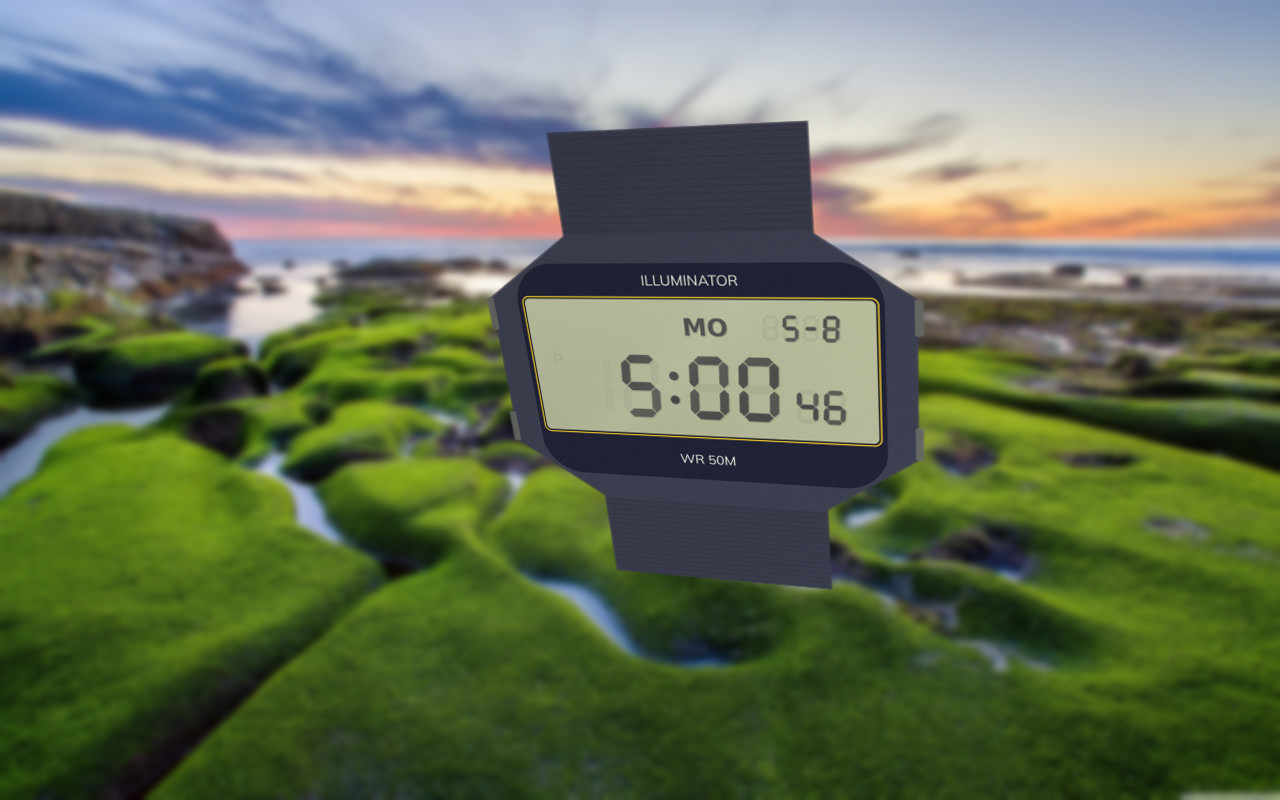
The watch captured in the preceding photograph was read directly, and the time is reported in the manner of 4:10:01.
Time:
5:00:46
